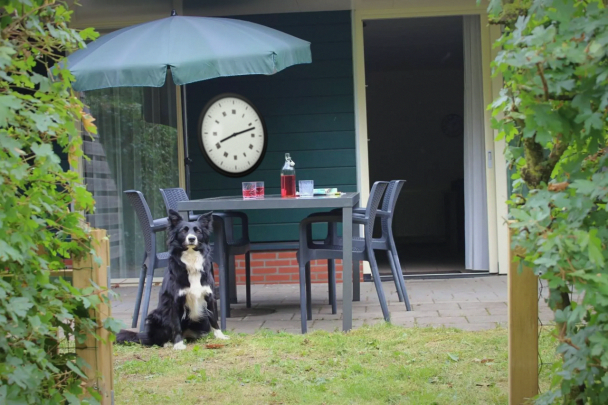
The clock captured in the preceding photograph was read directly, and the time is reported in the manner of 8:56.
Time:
8:12
